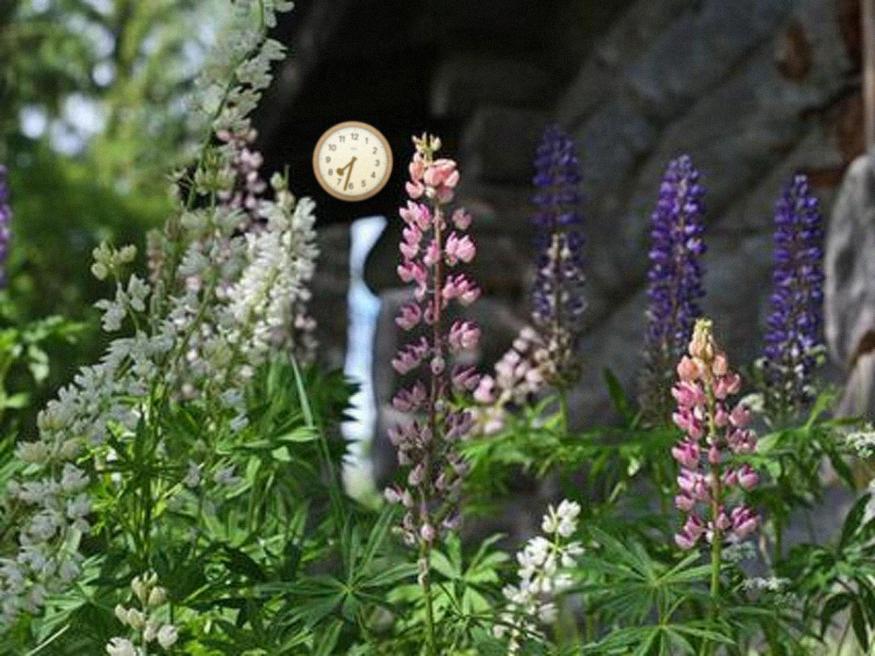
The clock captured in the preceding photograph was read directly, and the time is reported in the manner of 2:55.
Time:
7:32
